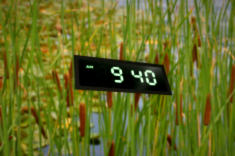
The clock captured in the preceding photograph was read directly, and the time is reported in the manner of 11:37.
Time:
9:40
